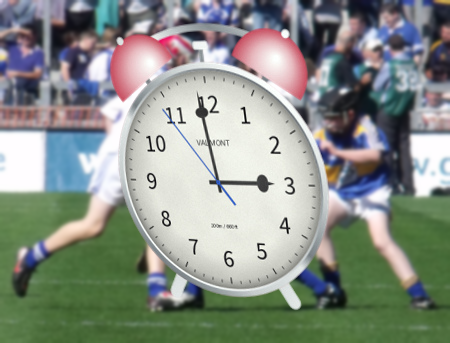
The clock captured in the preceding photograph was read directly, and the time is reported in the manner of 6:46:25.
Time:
2:58:54
